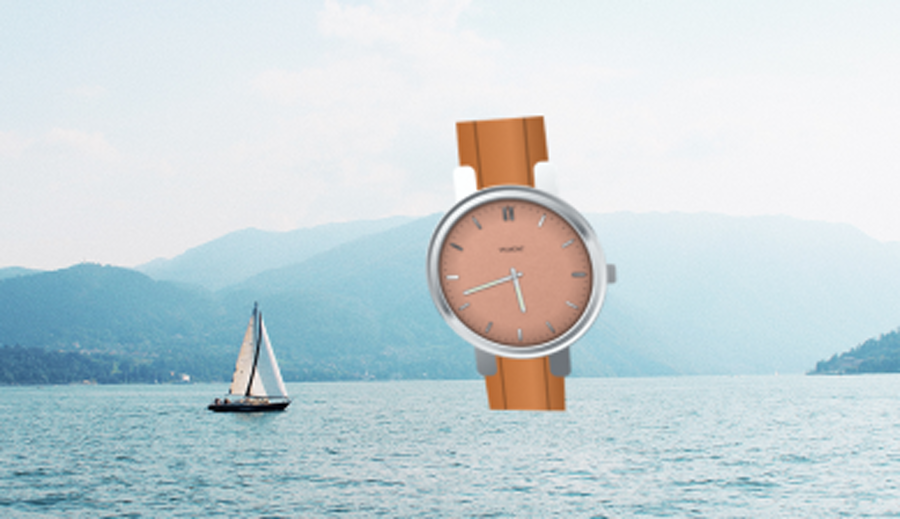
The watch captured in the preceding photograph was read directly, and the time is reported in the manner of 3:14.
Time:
5:42
